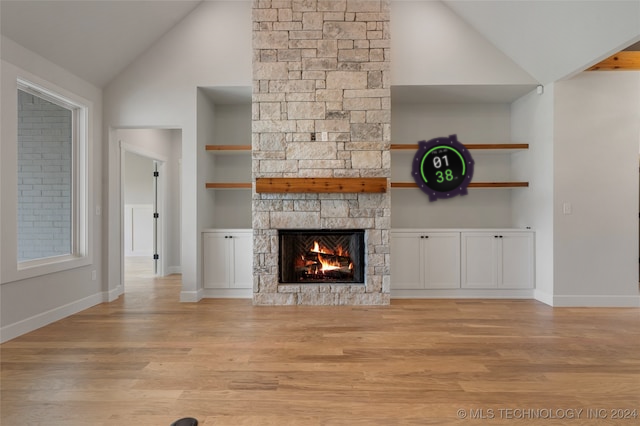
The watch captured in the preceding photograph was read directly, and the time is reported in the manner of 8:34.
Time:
1:38
